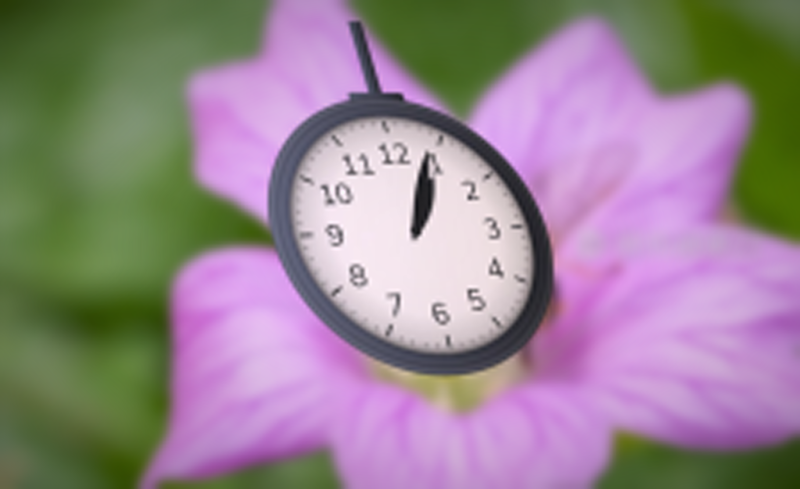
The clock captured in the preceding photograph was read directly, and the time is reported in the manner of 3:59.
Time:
1:04
